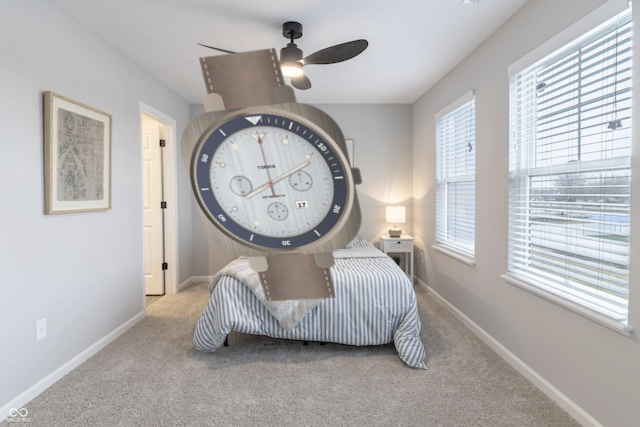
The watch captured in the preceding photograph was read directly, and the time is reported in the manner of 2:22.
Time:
8:11
